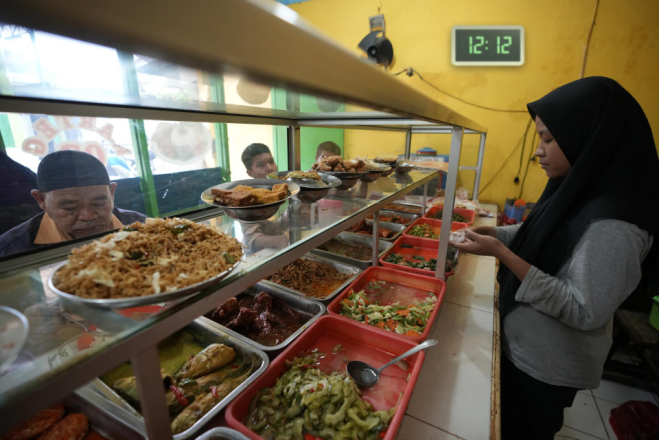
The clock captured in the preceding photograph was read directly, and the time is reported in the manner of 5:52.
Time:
12:12
